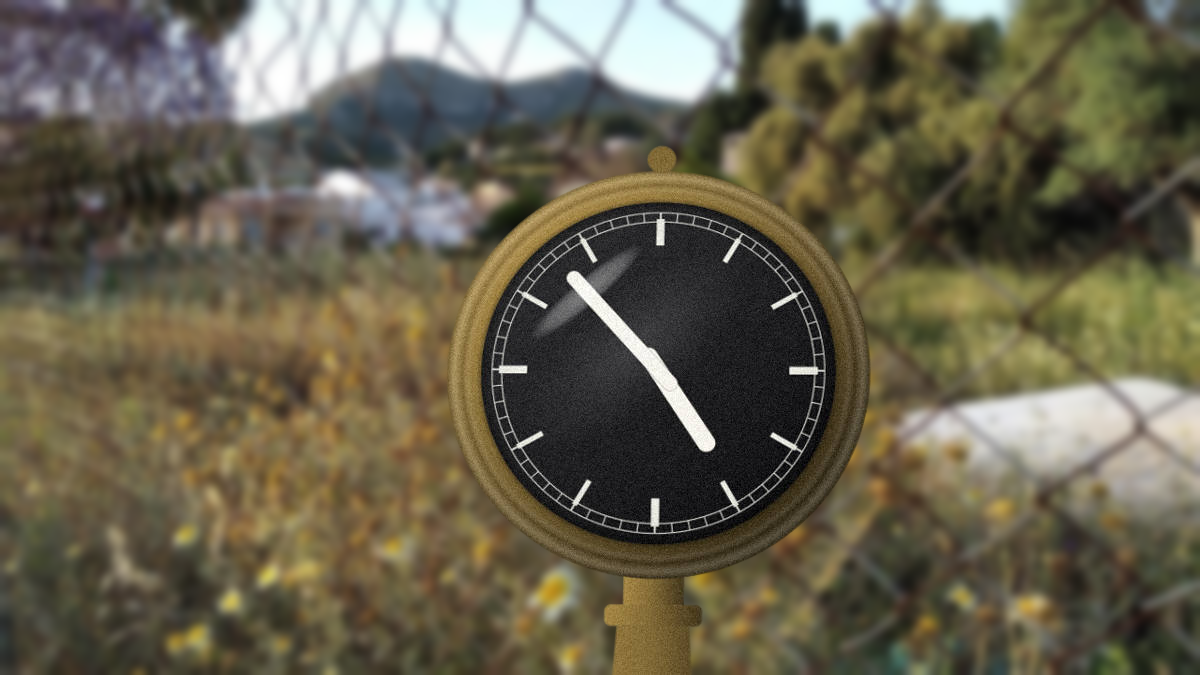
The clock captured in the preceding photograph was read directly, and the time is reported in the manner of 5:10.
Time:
4:53
